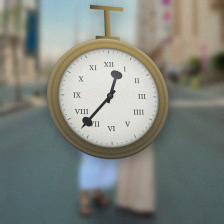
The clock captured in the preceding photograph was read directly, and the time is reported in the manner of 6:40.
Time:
12:37
